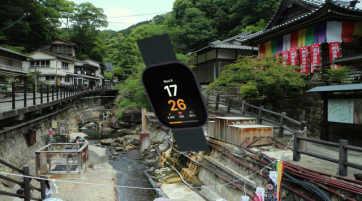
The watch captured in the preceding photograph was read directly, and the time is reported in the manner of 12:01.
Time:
17:26
